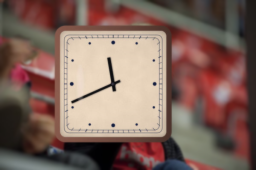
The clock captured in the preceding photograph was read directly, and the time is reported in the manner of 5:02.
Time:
11:41
